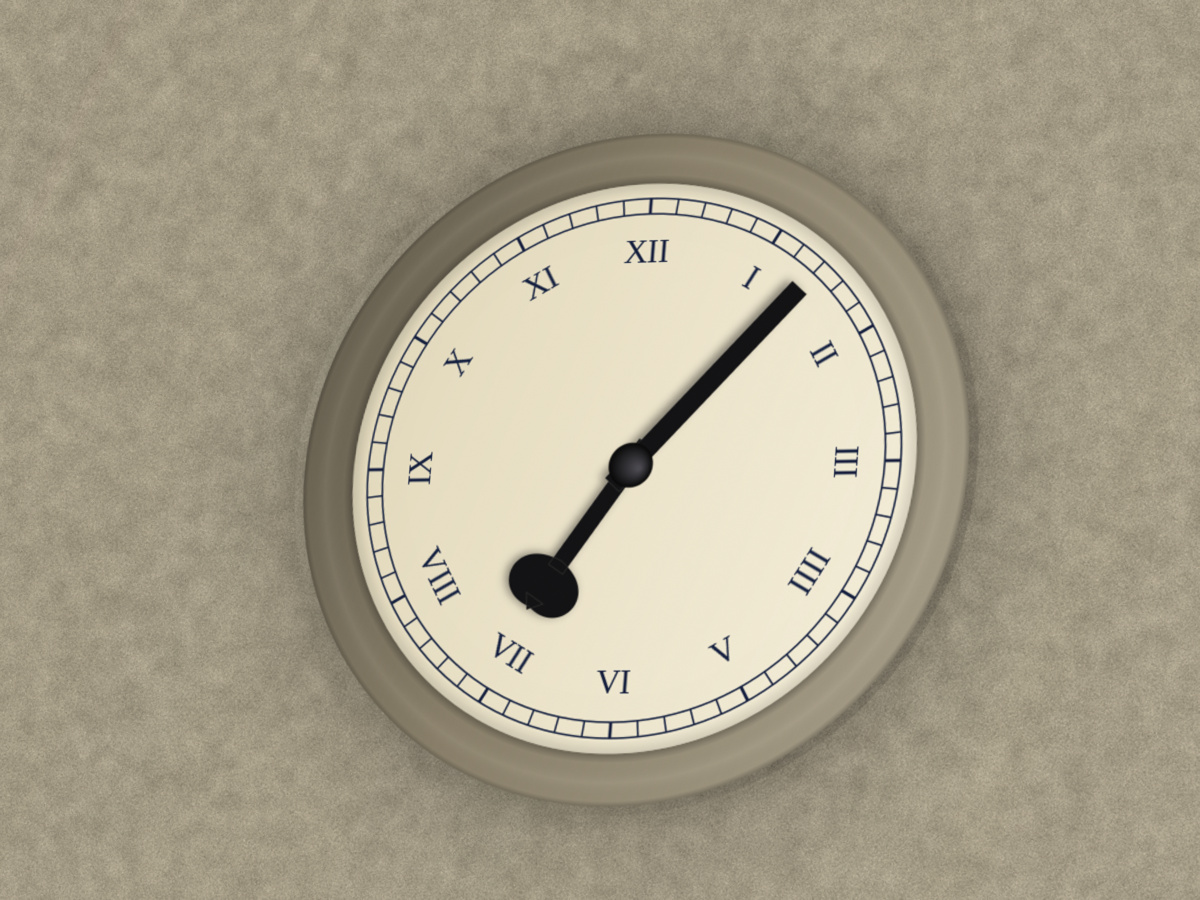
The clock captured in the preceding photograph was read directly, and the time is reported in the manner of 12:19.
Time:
7:07
